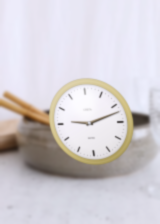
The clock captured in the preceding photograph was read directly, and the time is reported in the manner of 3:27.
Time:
9:12
